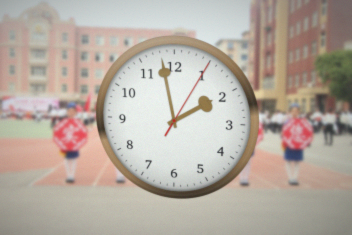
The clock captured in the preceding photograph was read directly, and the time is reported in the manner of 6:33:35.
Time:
1:58:05
